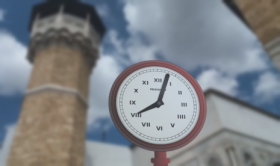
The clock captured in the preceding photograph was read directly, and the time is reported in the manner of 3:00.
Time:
8:03
